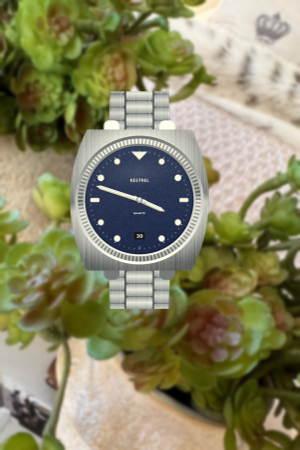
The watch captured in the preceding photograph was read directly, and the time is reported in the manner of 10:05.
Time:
3:48
